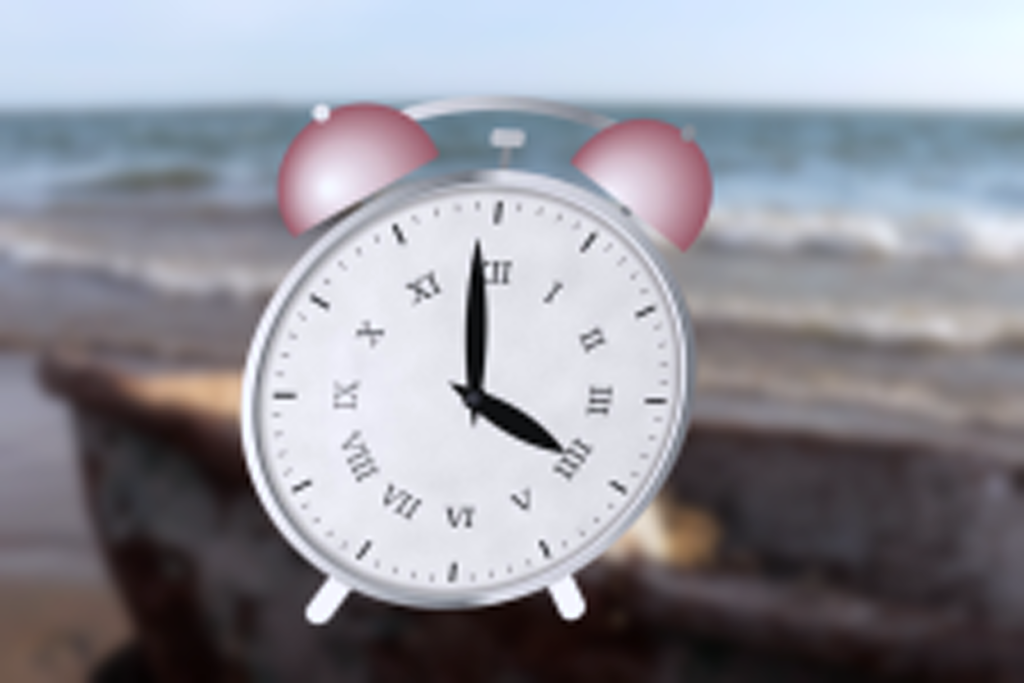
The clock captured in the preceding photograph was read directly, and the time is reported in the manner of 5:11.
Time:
3:59
